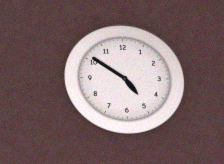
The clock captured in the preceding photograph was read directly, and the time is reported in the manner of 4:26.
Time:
4:51
